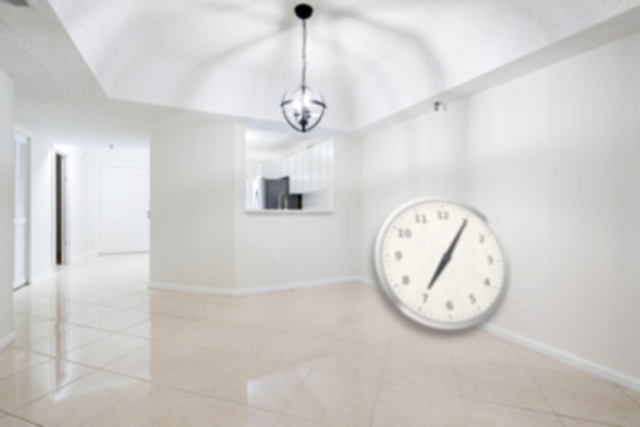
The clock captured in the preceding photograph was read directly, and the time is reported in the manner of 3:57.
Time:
7:05
